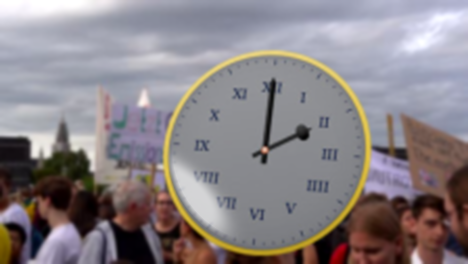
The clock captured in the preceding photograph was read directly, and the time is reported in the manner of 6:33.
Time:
2:00
